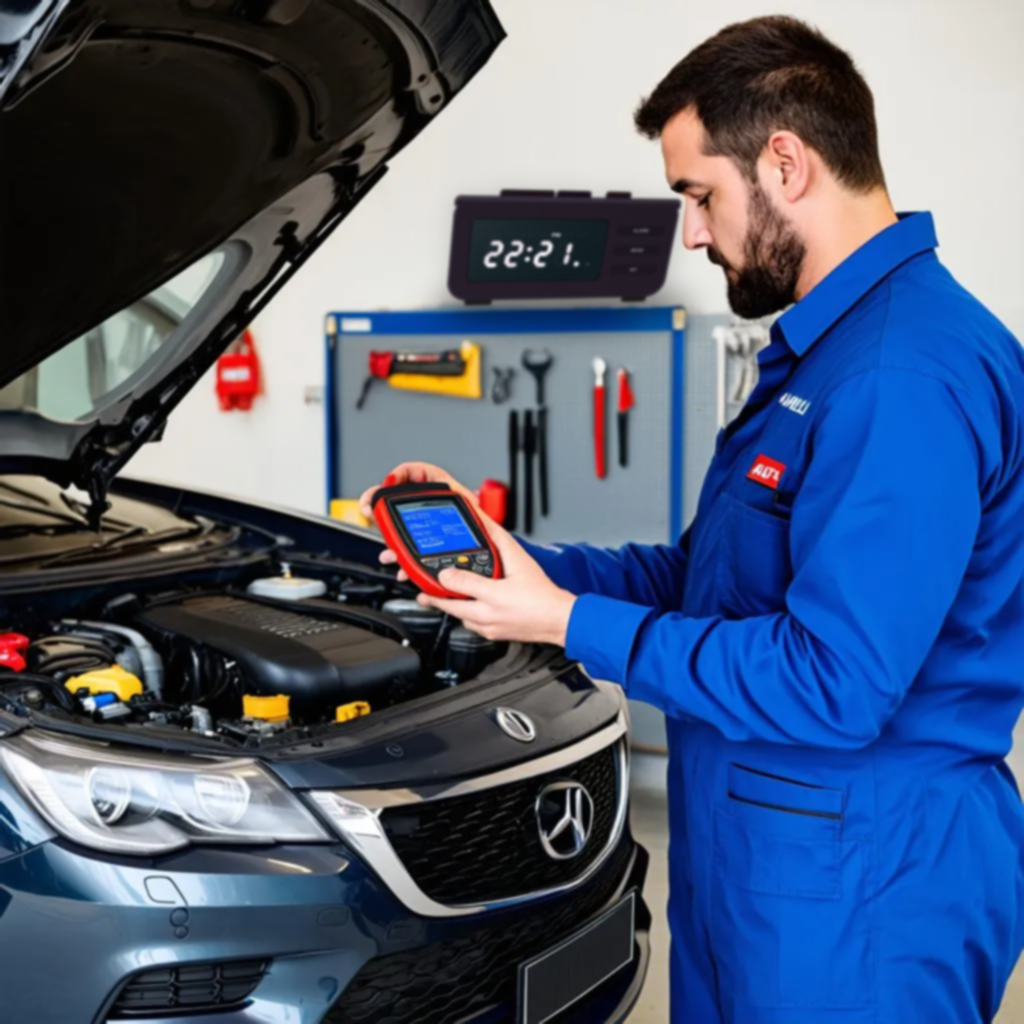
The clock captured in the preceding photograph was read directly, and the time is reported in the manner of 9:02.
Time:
22:21
